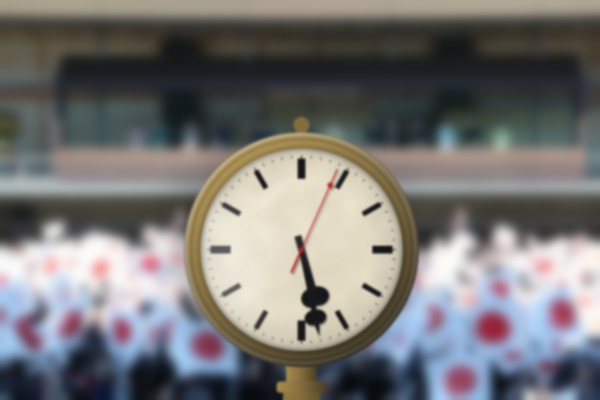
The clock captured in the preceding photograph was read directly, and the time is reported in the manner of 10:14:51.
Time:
5:28:04
